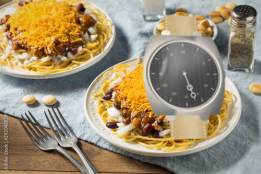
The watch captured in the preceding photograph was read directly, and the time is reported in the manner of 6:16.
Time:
5:27
